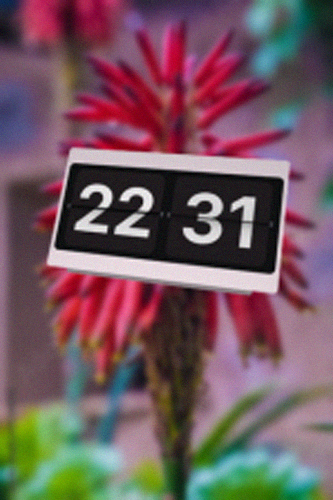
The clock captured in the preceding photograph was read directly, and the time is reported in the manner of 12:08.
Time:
22:31
